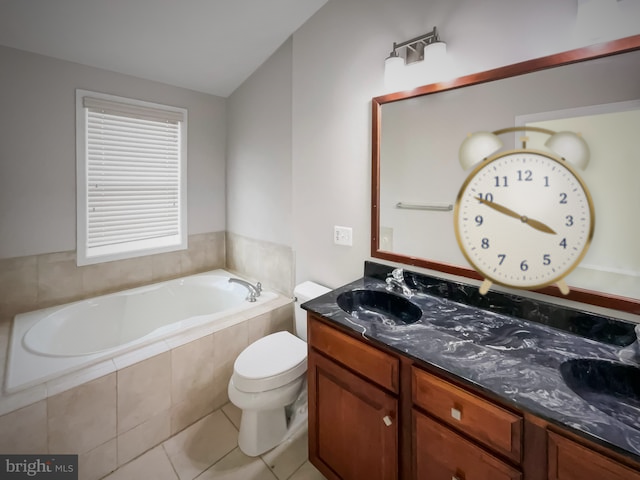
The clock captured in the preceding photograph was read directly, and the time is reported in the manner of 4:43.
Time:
3:49
